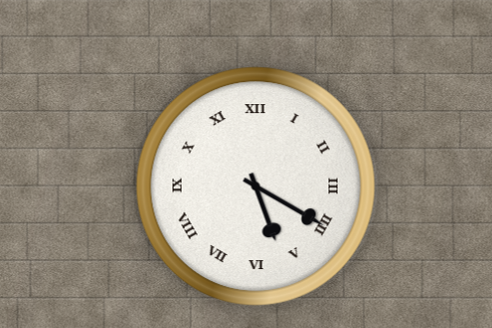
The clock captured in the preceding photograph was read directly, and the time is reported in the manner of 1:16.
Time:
5:20
